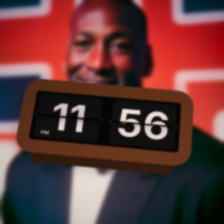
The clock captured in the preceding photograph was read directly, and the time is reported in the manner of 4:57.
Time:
11:56
